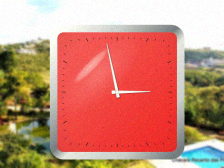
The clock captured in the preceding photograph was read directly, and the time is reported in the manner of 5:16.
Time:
2:58
